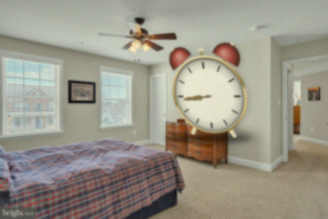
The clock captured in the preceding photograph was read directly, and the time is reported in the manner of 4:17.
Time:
8:44
